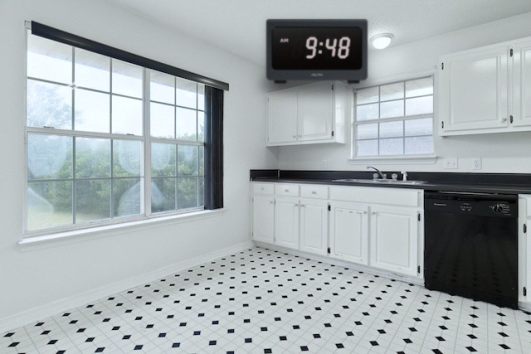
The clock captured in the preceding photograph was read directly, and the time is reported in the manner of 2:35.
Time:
9:48
